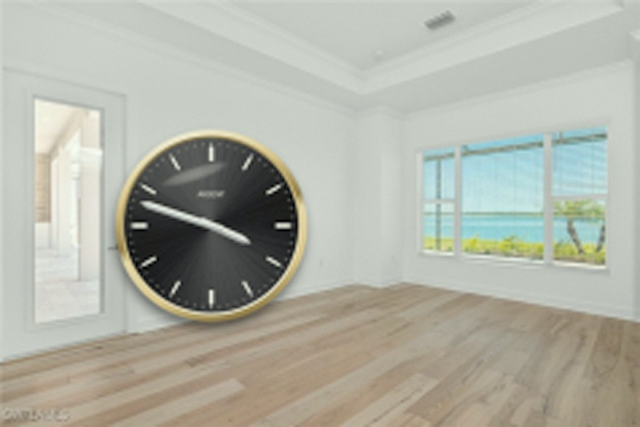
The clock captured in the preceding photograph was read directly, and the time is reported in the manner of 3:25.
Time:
3:48
